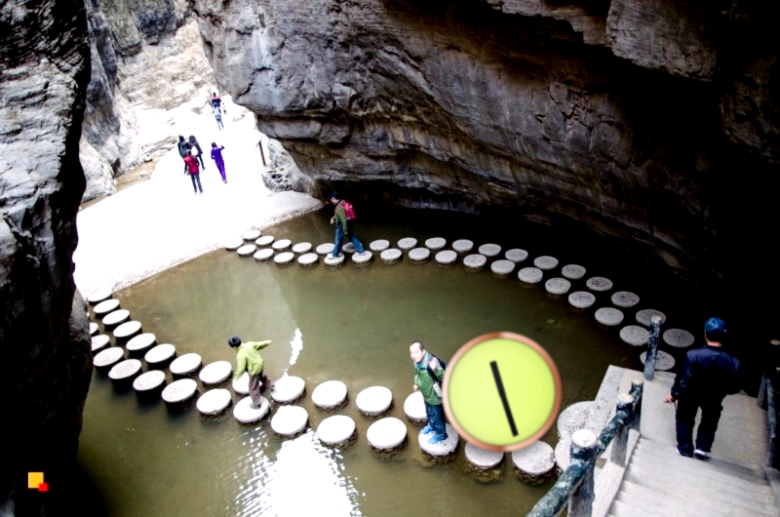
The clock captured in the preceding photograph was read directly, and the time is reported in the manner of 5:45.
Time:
11:27
